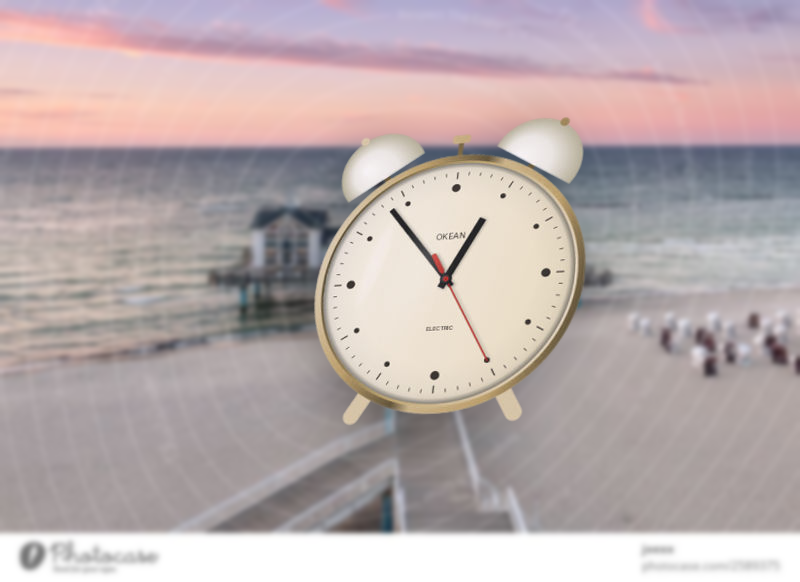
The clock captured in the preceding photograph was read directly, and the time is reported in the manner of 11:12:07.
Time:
12:53:25
